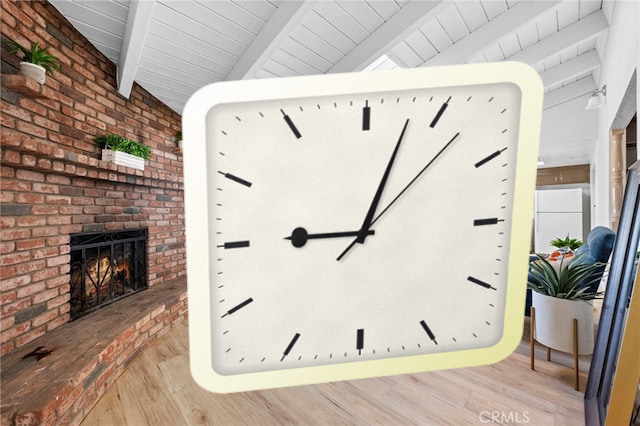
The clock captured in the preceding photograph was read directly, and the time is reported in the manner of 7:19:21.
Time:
9:03:07
